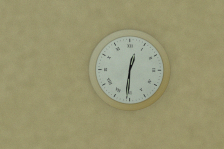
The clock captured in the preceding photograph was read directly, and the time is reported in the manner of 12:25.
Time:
12:31
